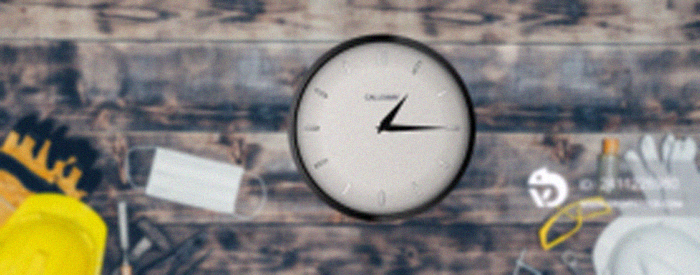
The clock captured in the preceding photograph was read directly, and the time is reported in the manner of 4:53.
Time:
1:15
